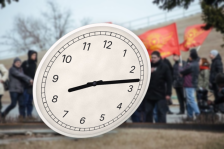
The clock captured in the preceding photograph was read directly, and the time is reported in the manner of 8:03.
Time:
8:13
